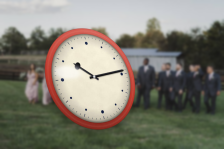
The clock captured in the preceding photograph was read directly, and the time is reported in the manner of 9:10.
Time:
10:14
